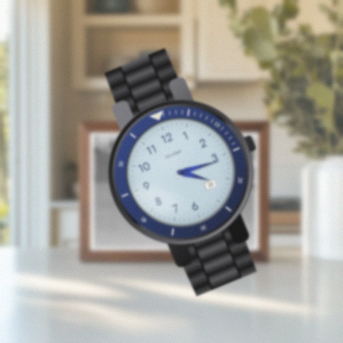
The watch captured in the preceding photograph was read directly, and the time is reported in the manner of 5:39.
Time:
4:16
